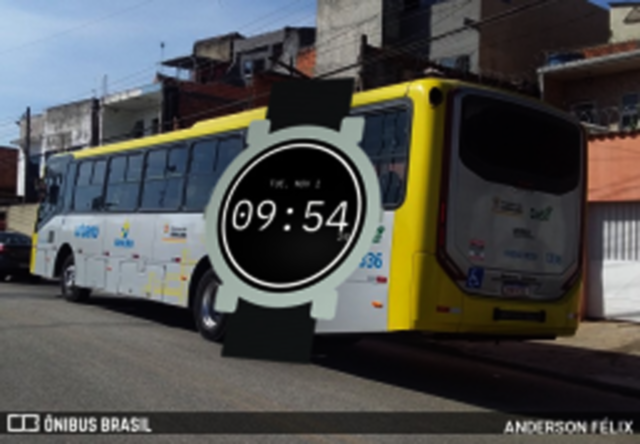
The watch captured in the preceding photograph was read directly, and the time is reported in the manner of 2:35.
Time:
9:54
